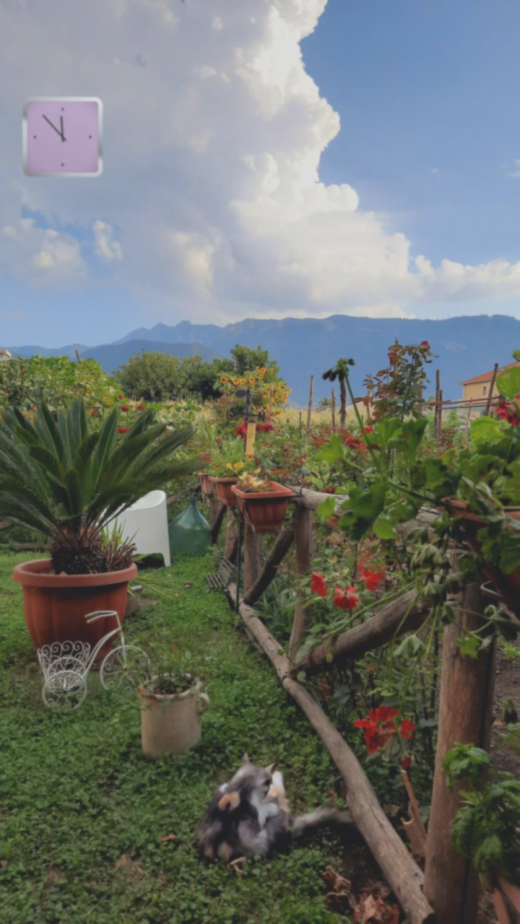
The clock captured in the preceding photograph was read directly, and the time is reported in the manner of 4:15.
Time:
11:53
